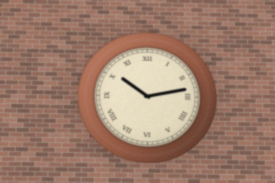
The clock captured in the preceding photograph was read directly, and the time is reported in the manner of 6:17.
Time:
10:13
